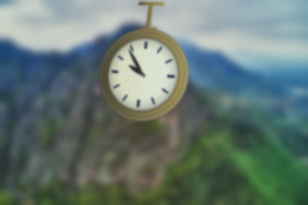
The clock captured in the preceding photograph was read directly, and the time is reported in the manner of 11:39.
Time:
9:54
